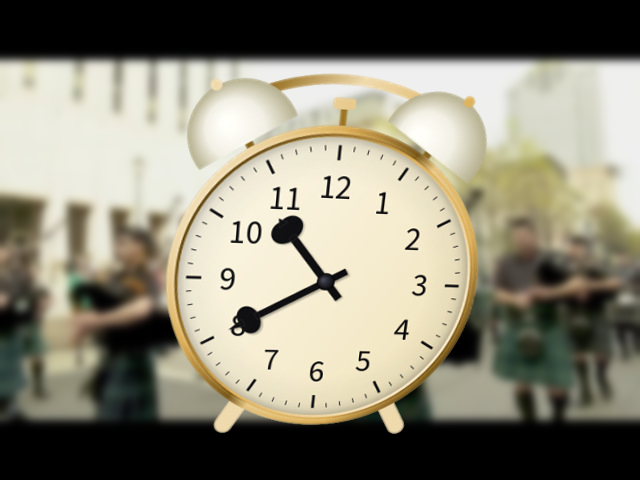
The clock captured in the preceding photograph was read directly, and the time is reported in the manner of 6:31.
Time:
10:40
